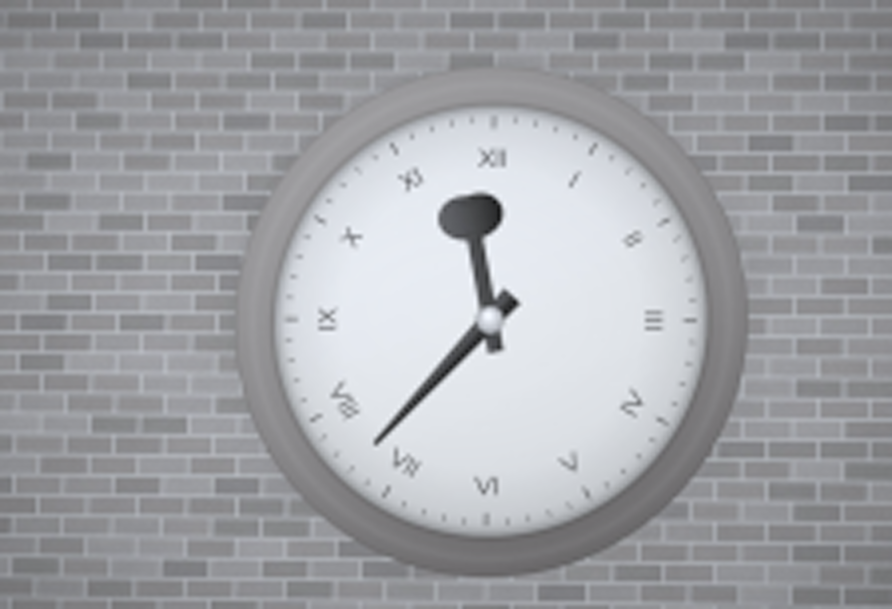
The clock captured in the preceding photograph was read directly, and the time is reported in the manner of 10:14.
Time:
11:37
